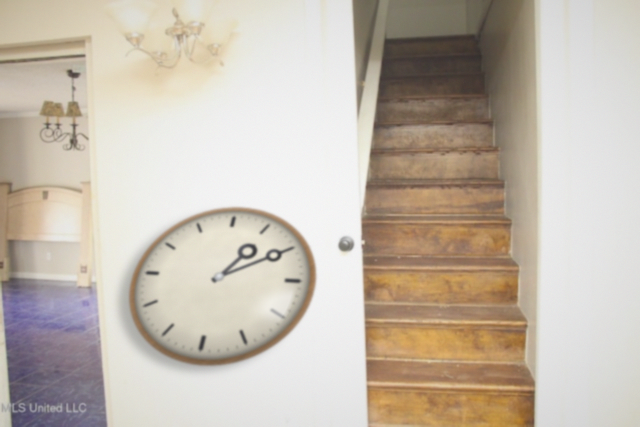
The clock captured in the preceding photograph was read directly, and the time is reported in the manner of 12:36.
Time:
1:10
